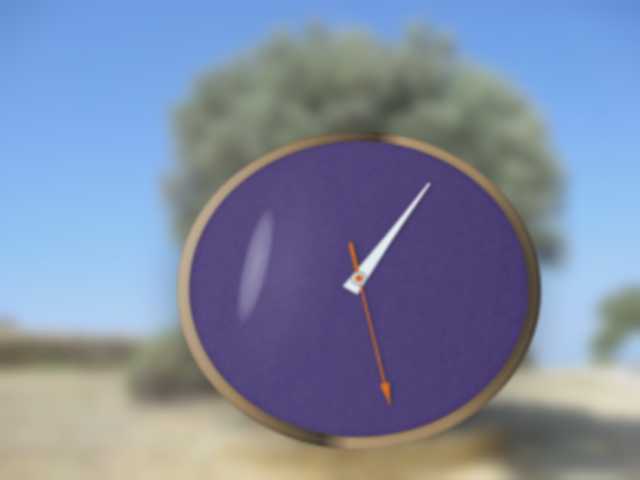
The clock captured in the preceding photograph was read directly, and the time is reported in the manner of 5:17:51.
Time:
1:05:28
